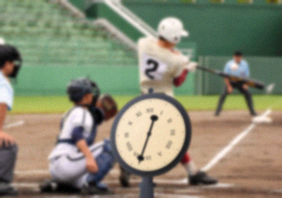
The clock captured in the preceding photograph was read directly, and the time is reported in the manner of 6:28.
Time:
12:33
